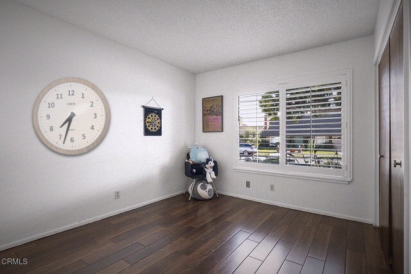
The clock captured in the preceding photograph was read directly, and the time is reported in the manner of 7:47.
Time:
7:33
